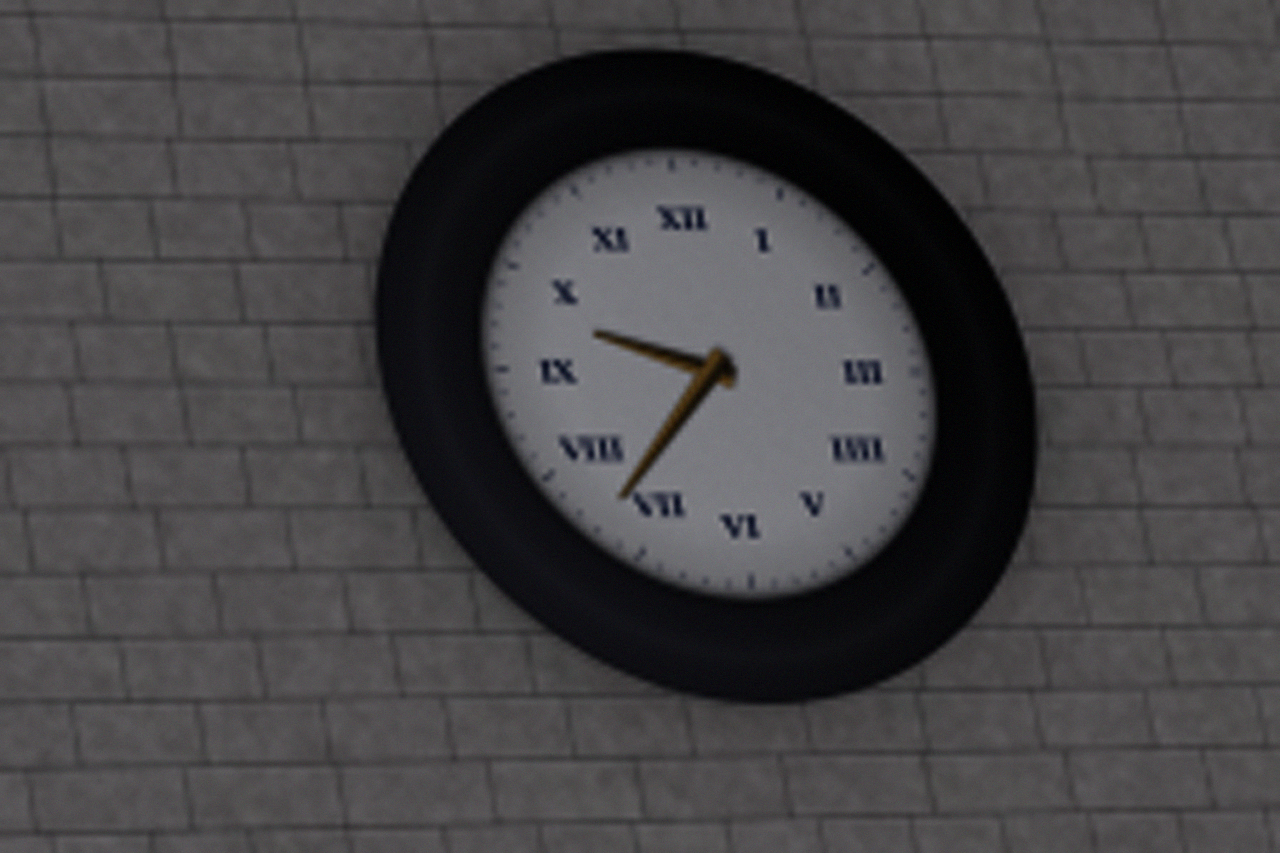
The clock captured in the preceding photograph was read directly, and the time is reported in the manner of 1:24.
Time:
9:37
